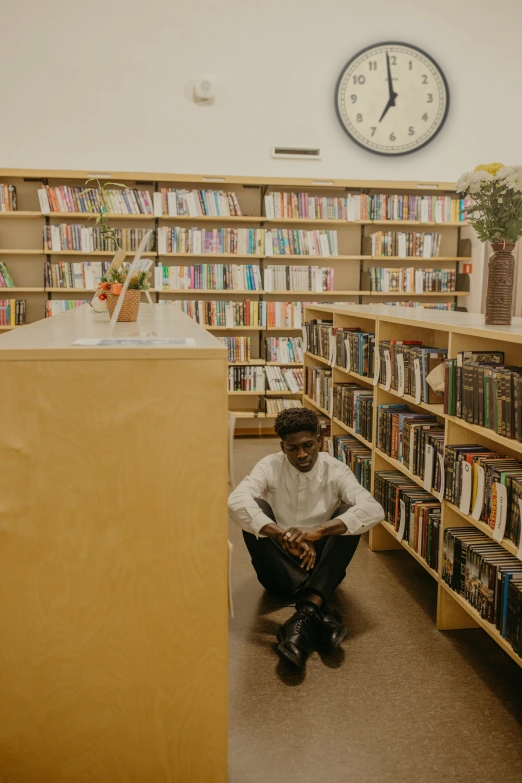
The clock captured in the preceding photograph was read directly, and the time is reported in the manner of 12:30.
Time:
6:59
